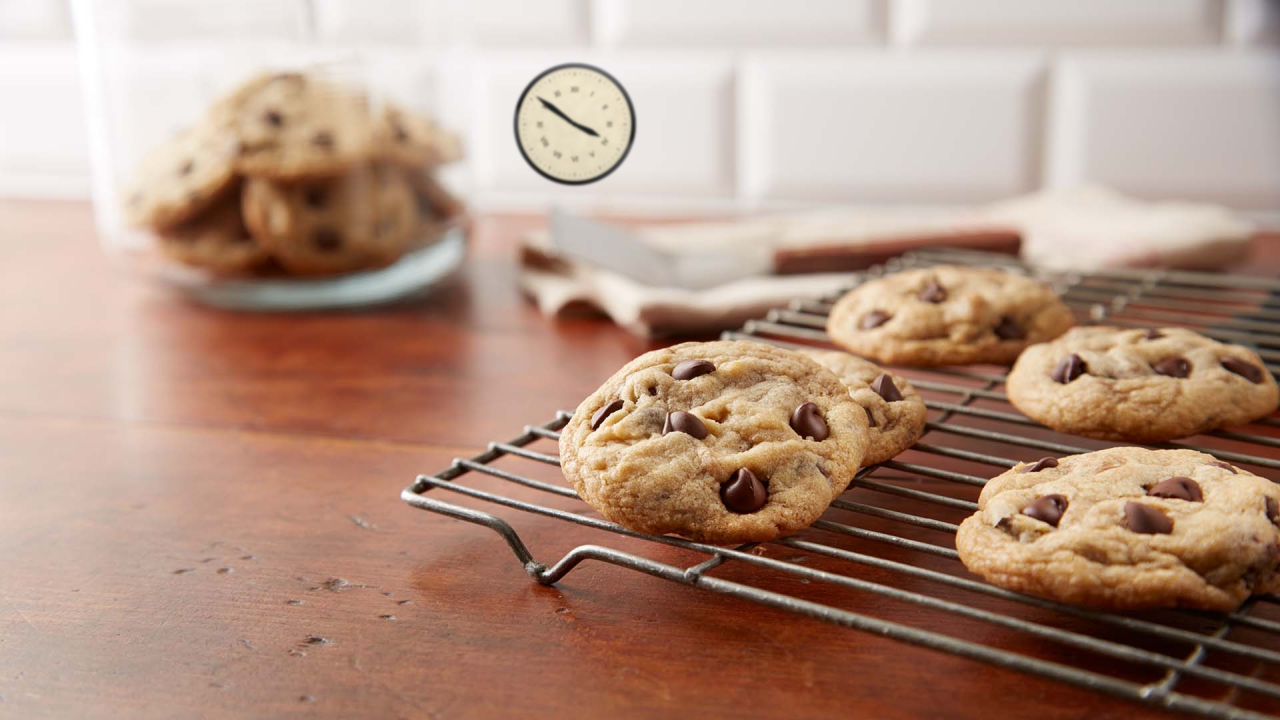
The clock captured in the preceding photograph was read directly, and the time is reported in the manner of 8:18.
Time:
3:51
